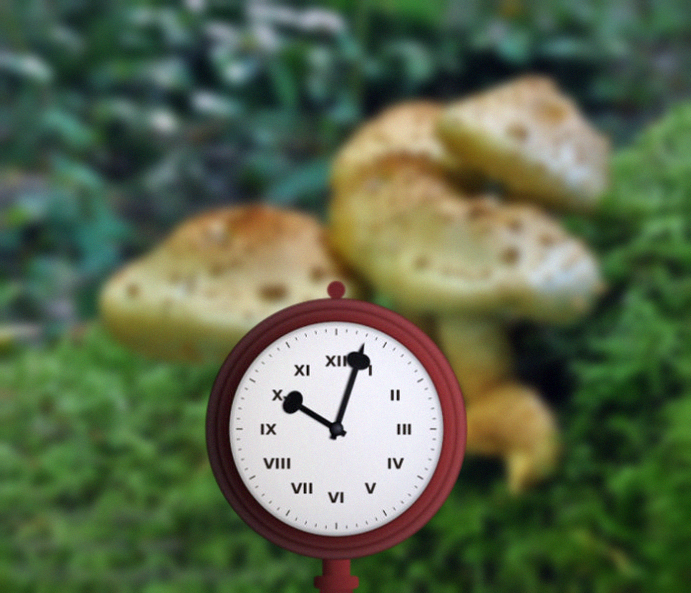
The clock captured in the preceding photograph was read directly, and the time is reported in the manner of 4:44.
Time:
10:03
